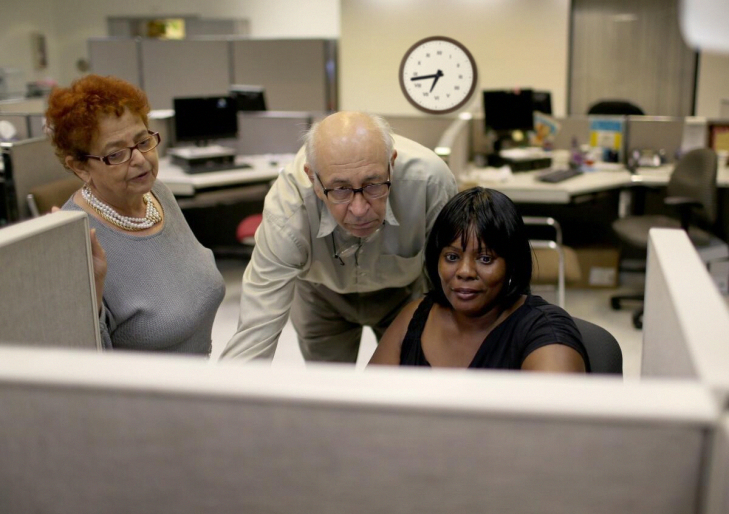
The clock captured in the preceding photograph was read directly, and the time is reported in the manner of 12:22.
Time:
6:43
